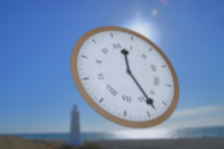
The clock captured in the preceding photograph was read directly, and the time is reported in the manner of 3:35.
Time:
12:28
